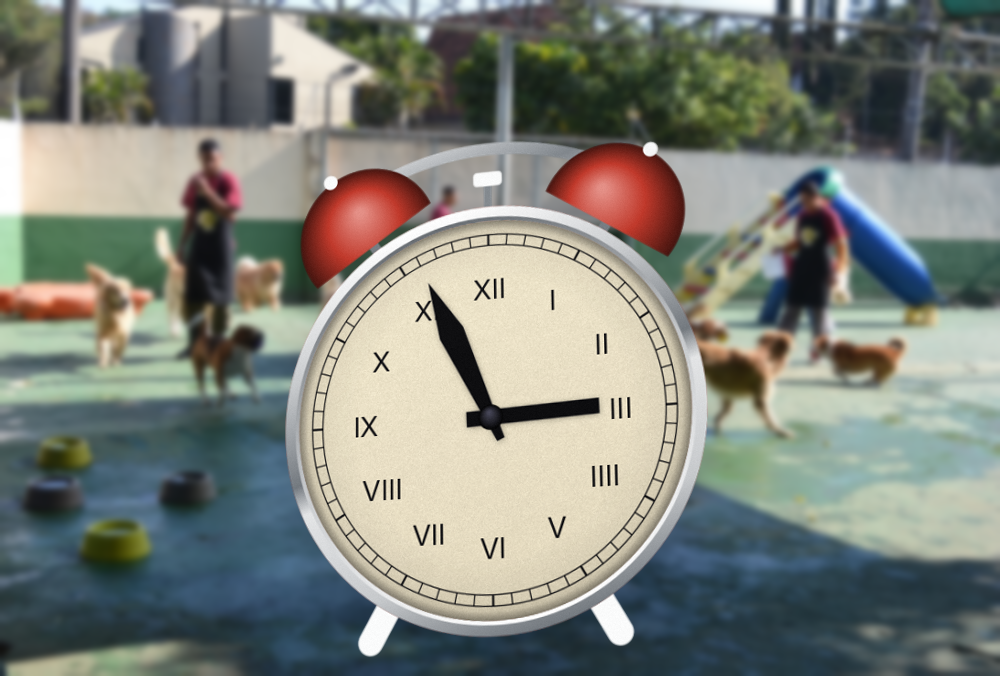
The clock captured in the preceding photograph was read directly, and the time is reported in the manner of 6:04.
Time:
2:56
